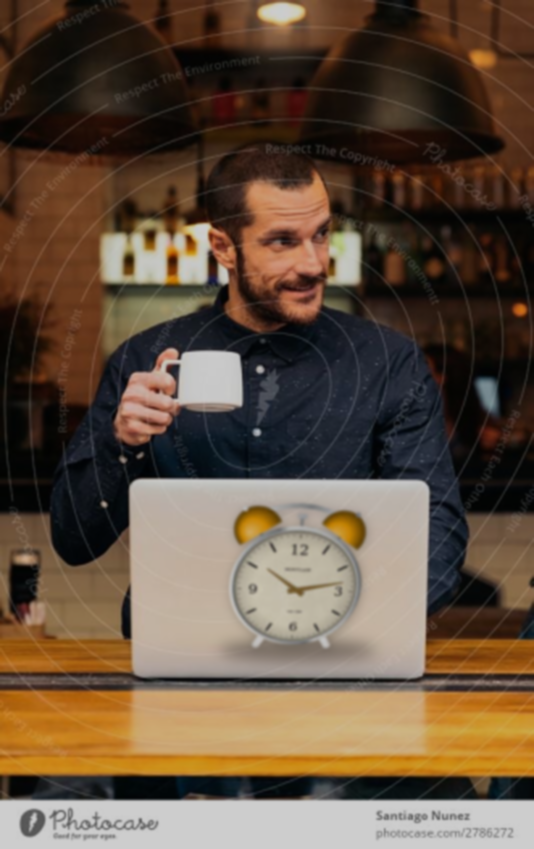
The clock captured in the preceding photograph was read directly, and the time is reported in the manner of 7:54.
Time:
10:13
